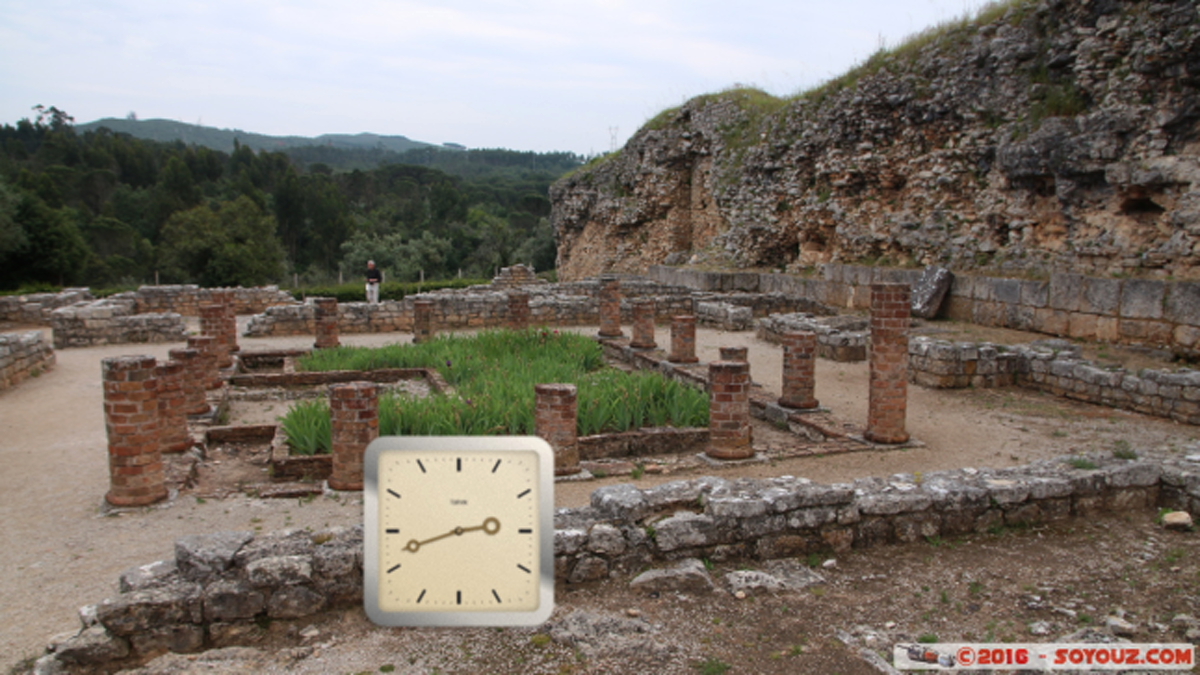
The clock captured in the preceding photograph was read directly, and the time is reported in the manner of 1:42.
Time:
2:42
